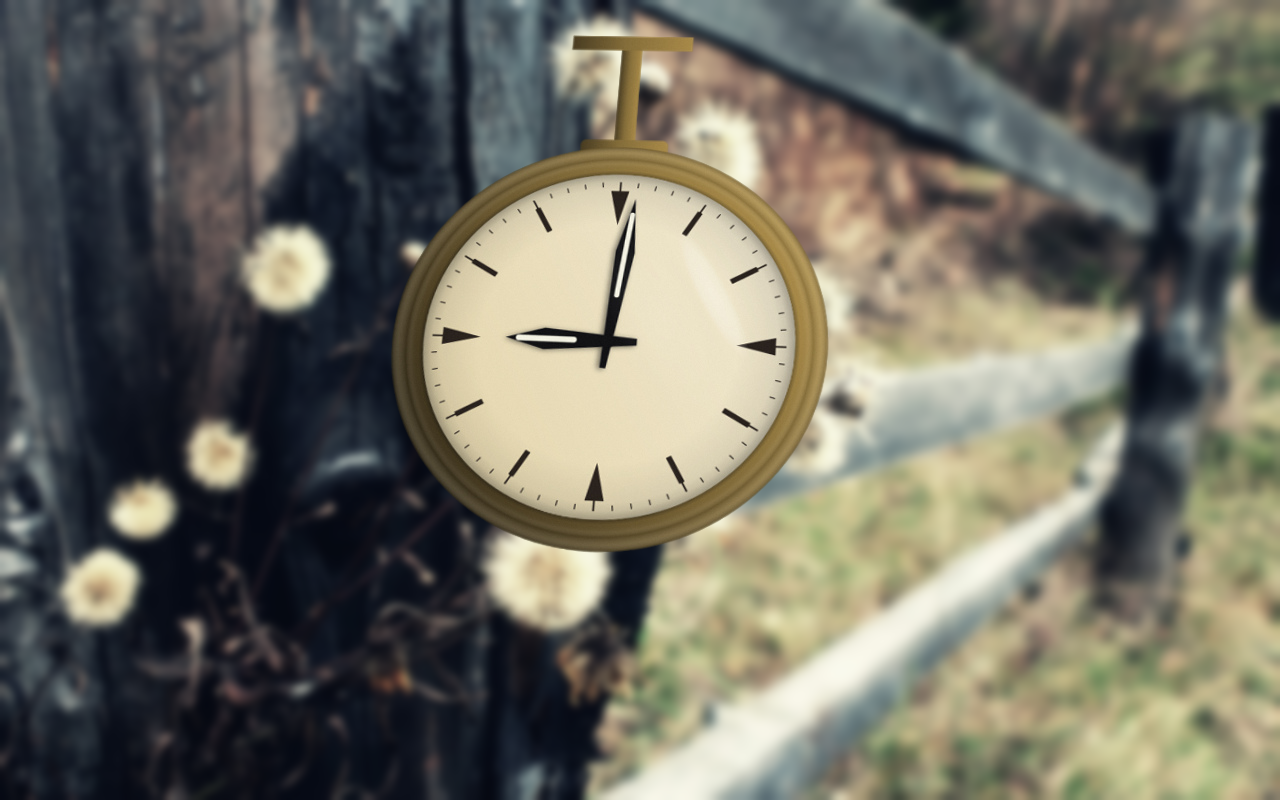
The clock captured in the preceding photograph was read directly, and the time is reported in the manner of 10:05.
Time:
9:01
